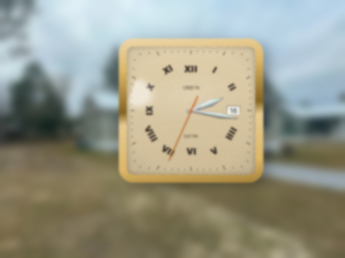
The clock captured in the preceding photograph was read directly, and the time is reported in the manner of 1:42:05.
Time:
2:16:34
